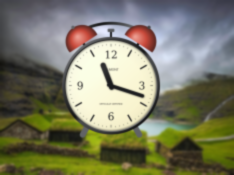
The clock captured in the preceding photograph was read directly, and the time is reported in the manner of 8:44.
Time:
11:18
